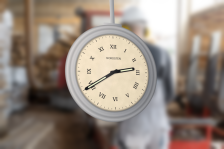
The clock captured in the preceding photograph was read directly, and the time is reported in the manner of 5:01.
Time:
2:40
